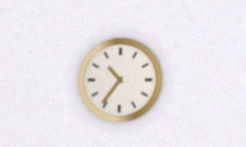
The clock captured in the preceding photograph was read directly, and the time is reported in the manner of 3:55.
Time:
10:36
